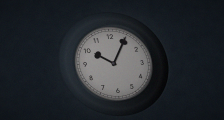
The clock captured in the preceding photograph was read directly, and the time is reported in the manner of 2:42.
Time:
10:05
